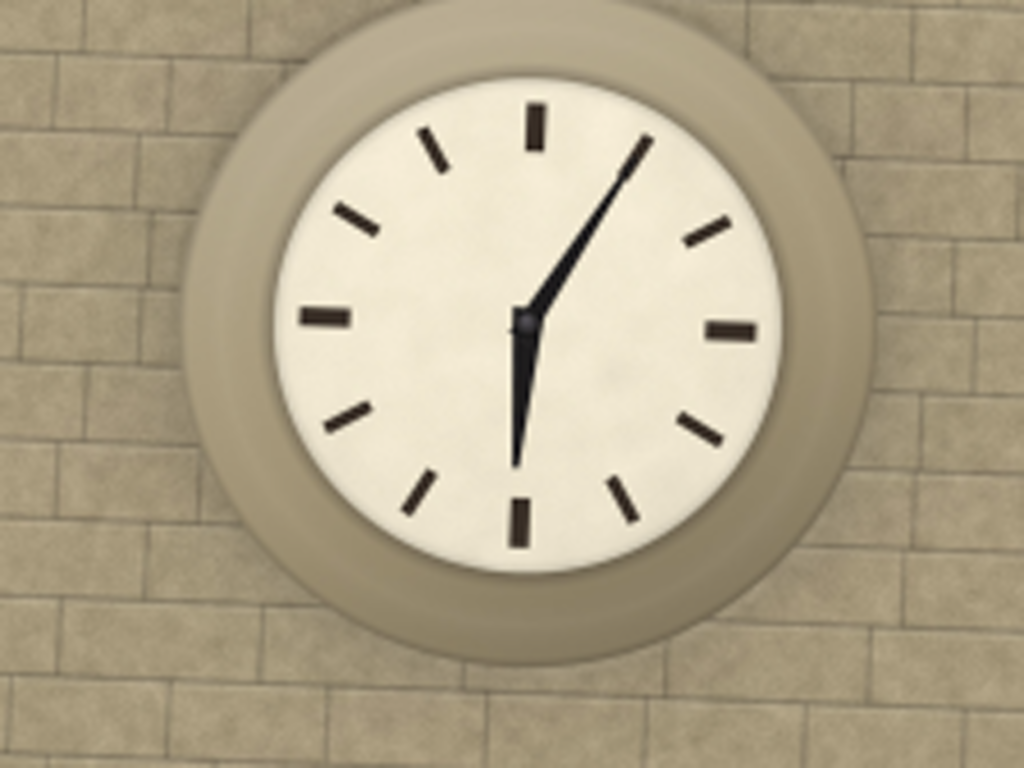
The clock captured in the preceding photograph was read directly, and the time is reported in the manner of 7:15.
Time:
6:05
